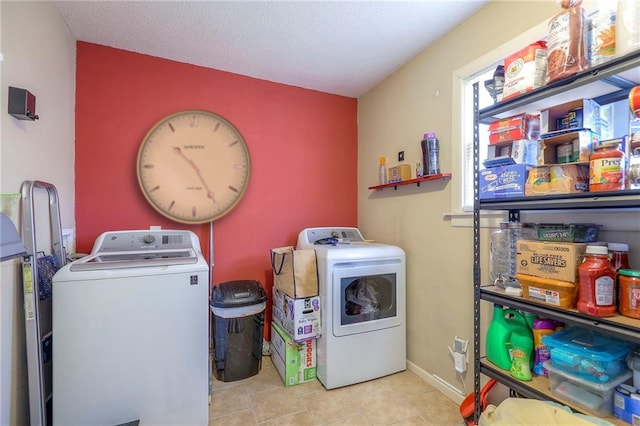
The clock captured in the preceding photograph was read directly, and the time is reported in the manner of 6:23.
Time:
10:25
